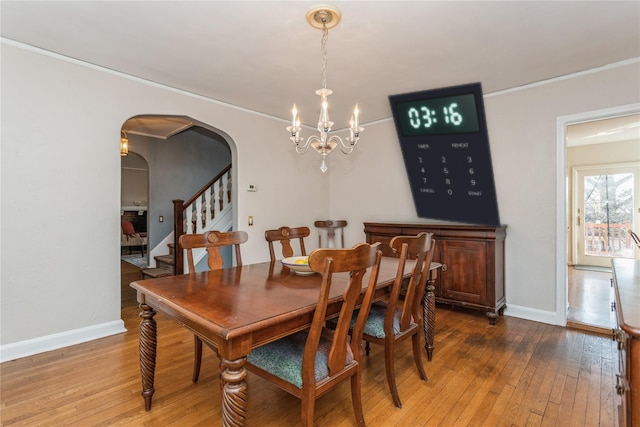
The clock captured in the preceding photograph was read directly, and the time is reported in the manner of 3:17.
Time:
3:16
